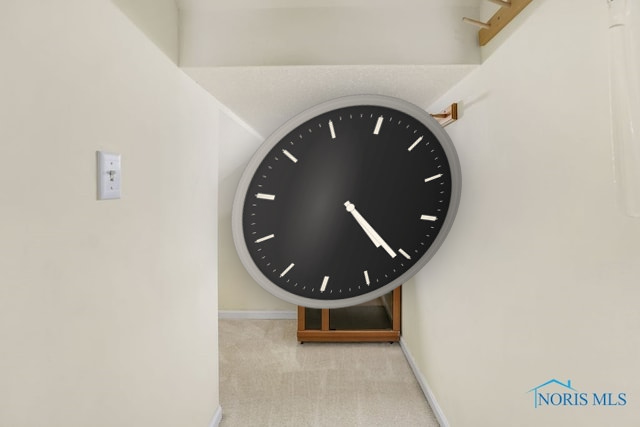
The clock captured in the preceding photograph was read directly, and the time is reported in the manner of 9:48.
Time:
4:21
